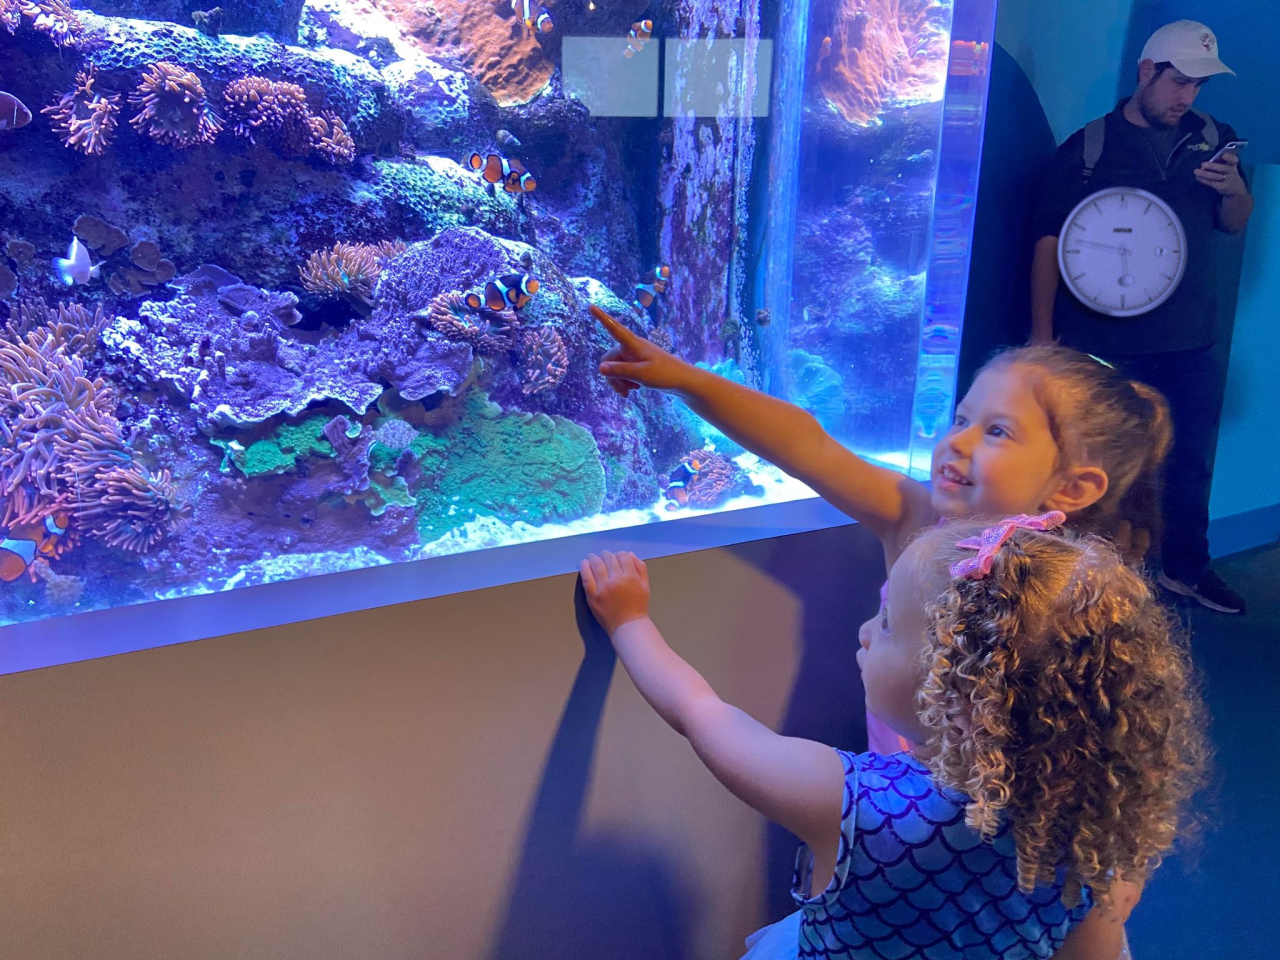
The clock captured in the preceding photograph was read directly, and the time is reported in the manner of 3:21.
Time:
5:47
